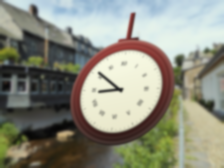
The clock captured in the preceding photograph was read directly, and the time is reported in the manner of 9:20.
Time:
8:51
